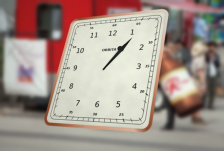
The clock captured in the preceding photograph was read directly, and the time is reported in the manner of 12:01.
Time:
1:06
